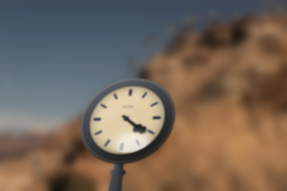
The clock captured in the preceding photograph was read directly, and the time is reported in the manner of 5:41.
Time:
4:21
